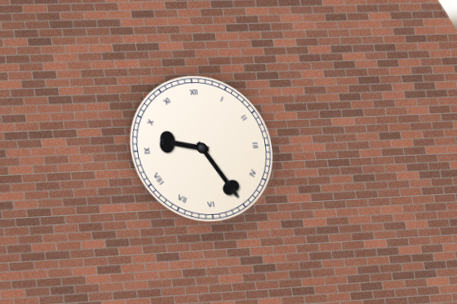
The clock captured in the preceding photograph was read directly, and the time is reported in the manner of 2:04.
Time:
9:25
